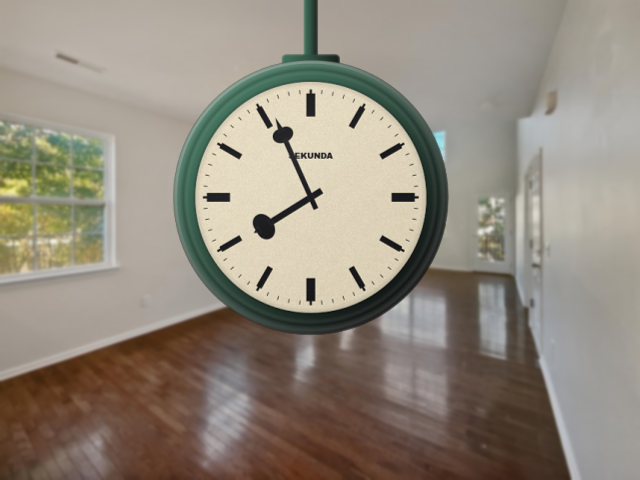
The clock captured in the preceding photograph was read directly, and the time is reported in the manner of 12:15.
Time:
7:56
